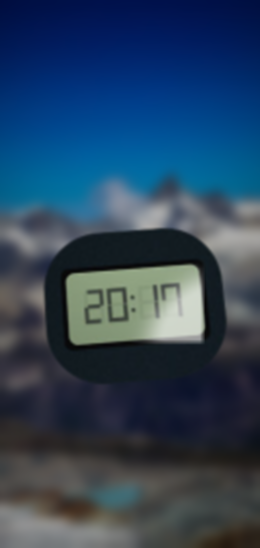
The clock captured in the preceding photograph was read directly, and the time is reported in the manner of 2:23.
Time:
20:17
